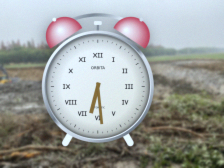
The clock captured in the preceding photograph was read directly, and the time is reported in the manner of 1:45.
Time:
6:29
